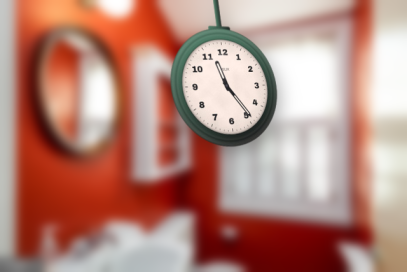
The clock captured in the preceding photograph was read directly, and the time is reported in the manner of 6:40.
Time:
11:24
